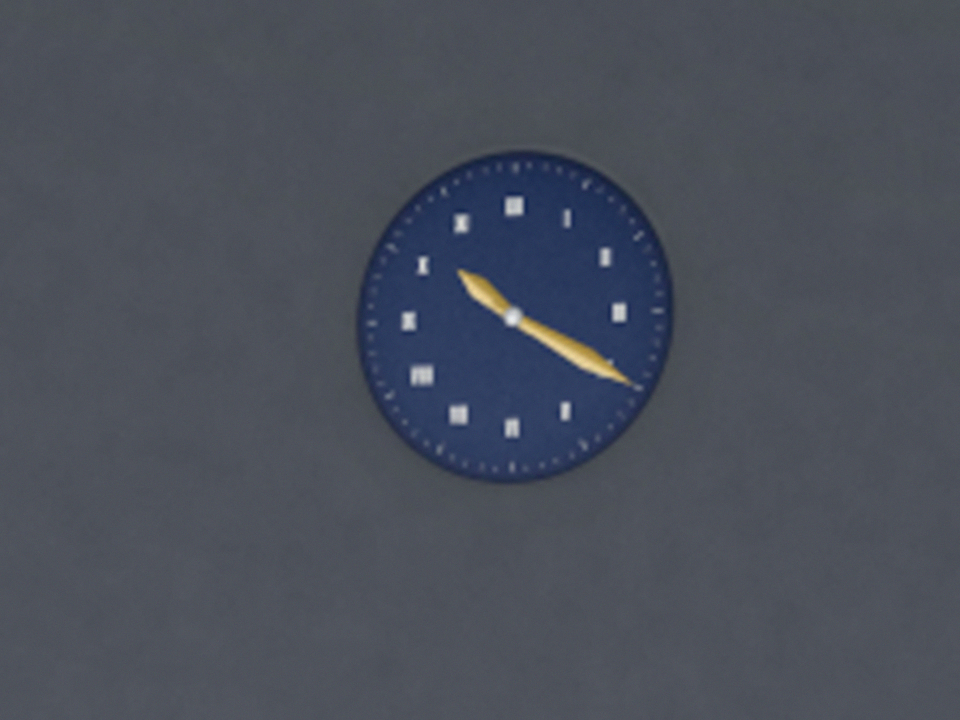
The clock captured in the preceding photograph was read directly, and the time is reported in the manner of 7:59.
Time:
10:20
